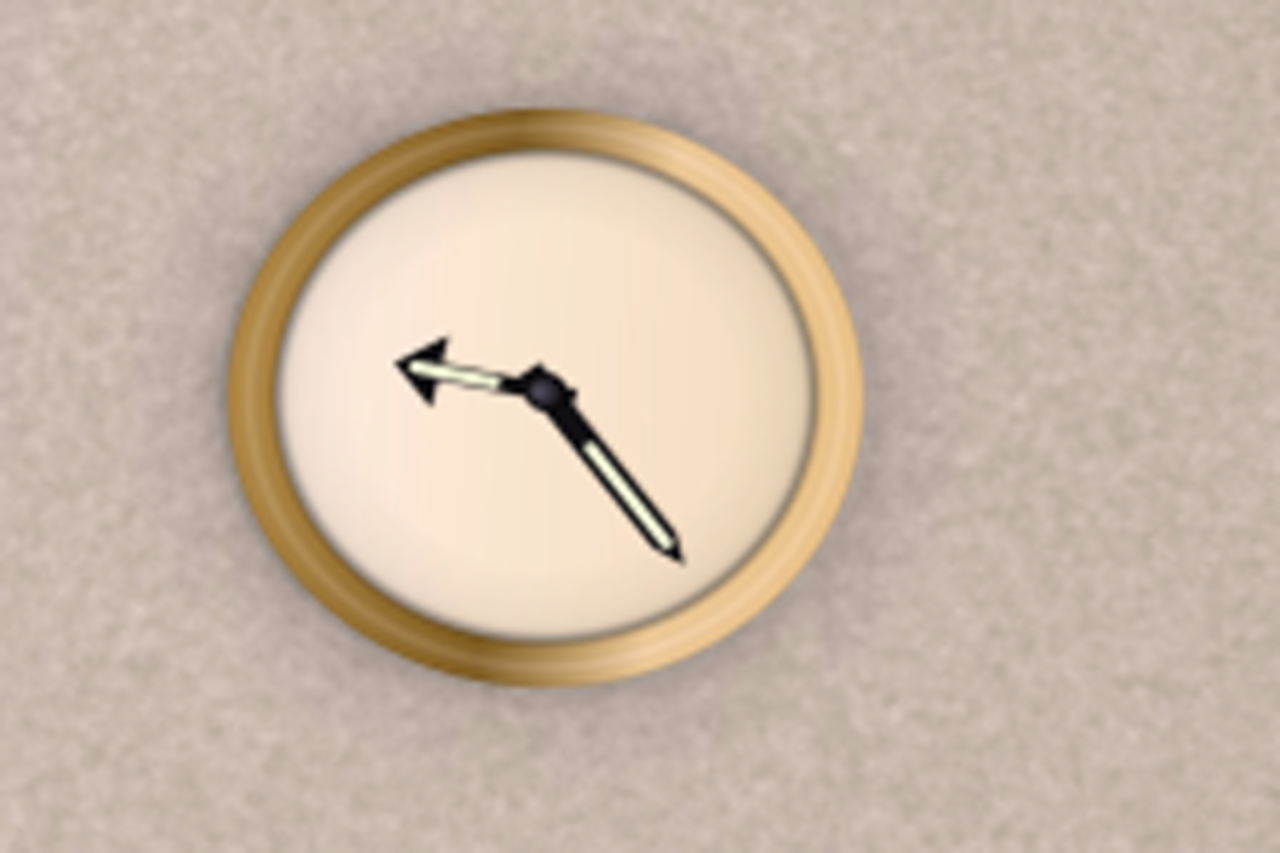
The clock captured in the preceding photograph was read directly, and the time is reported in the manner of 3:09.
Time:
9:24
